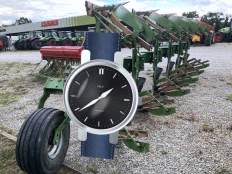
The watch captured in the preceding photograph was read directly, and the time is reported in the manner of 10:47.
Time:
1:39
